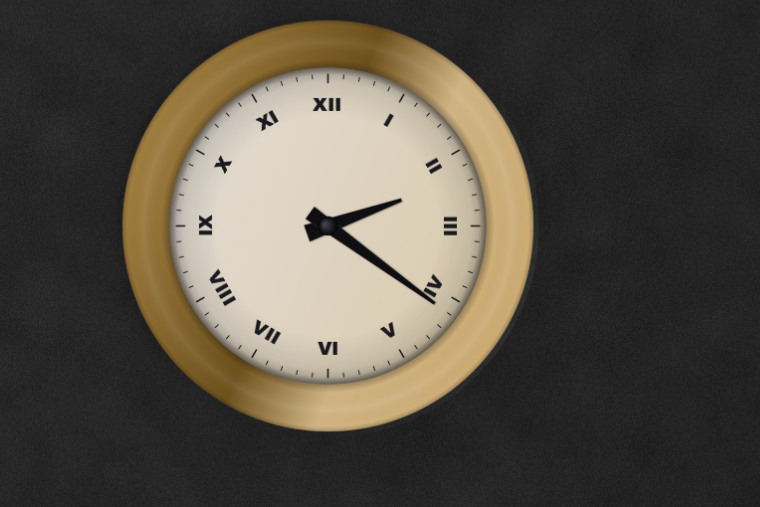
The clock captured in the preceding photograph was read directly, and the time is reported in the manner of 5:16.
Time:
2:21
